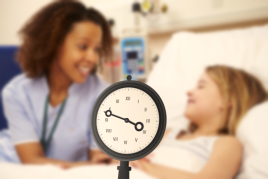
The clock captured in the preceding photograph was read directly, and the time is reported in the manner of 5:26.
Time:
3:48
